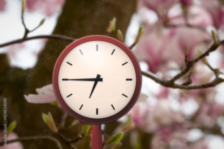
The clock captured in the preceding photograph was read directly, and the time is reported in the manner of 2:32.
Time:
6:45
